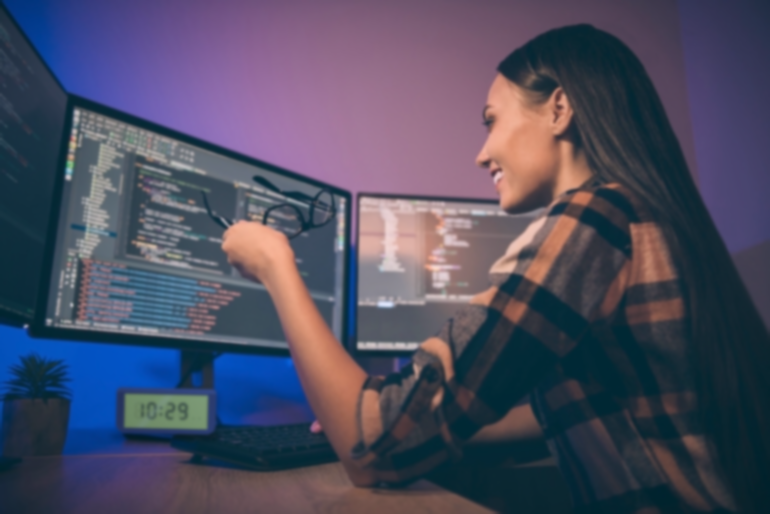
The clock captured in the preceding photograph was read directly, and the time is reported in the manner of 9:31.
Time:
10:29
